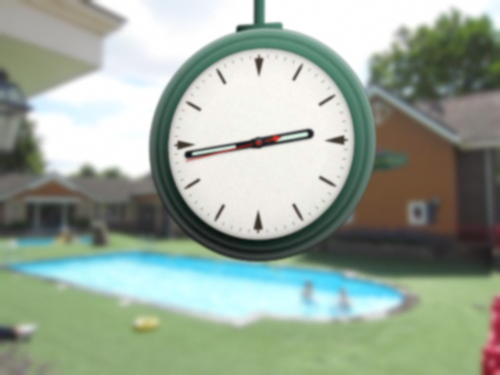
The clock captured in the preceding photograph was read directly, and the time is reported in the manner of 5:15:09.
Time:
2:43:43
